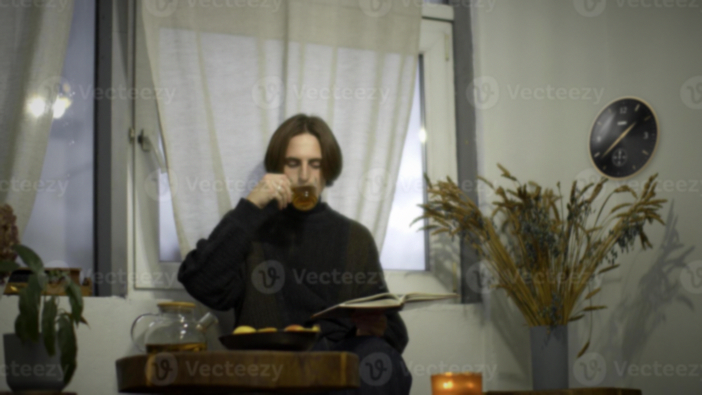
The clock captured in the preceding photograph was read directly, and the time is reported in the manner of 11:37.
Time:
1:38
